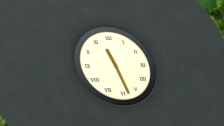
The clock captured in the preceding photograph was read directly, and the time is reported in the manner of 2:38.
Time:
11:28
